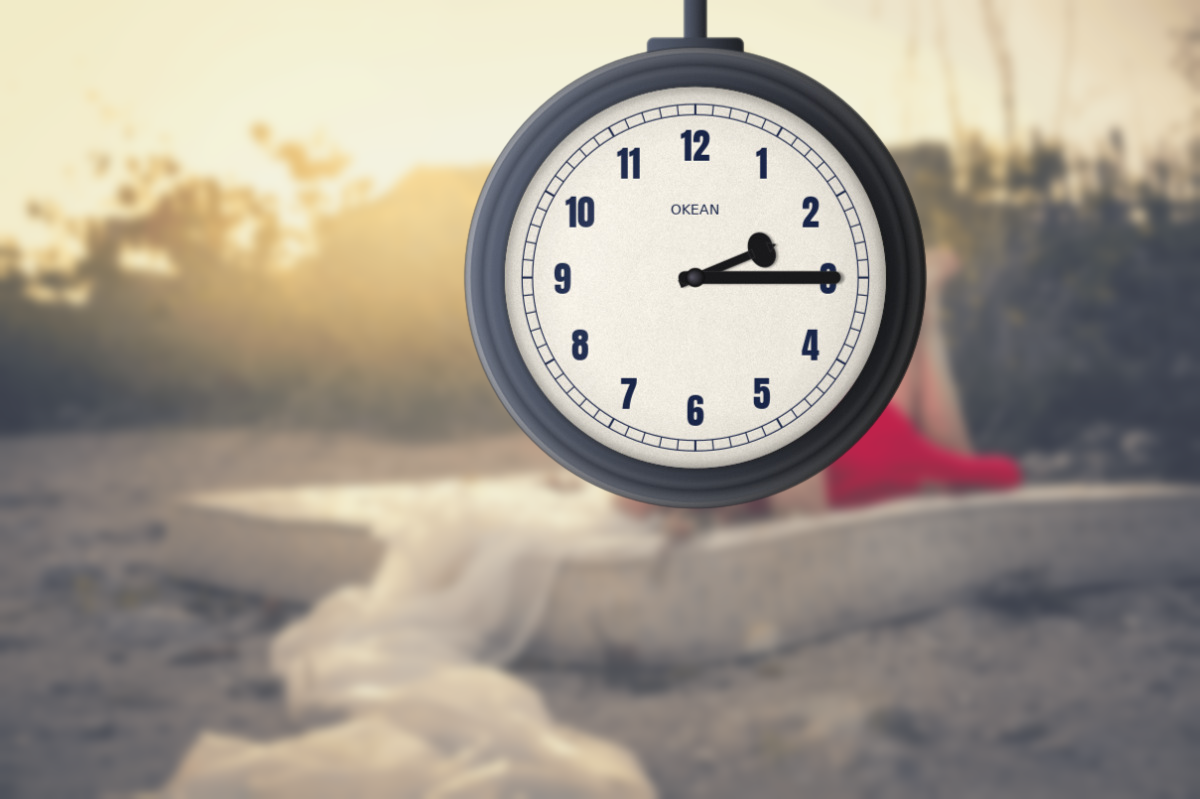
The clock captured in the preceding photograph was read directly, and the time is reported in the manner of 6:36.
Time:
2:15
